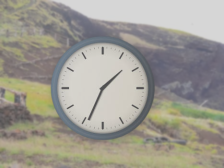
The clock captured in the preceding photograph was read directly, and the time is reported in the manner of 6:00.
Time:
1:34
